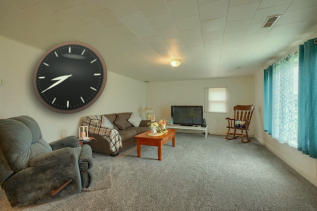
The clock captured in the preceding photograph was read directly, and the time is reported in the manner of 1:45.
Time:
8:40
